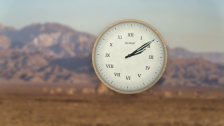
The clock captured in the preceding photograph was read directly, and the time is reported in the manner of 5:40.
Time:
2:09
